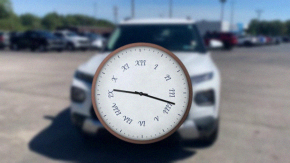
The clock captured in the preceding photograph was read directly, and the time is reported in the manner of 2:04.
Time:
9:18
